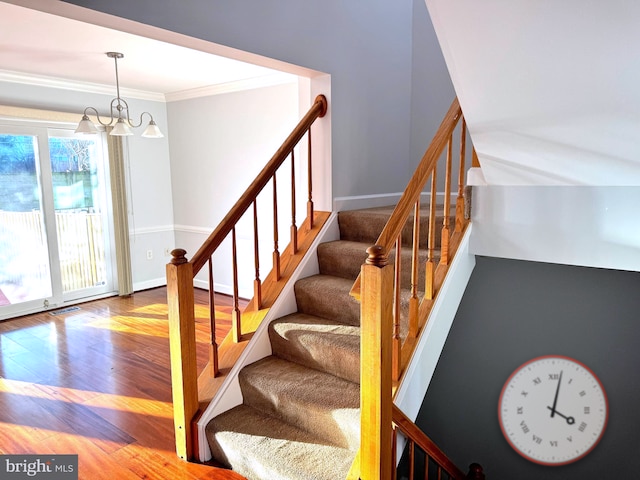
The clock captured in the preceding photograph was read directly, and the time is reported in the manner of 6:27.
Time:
4:02
